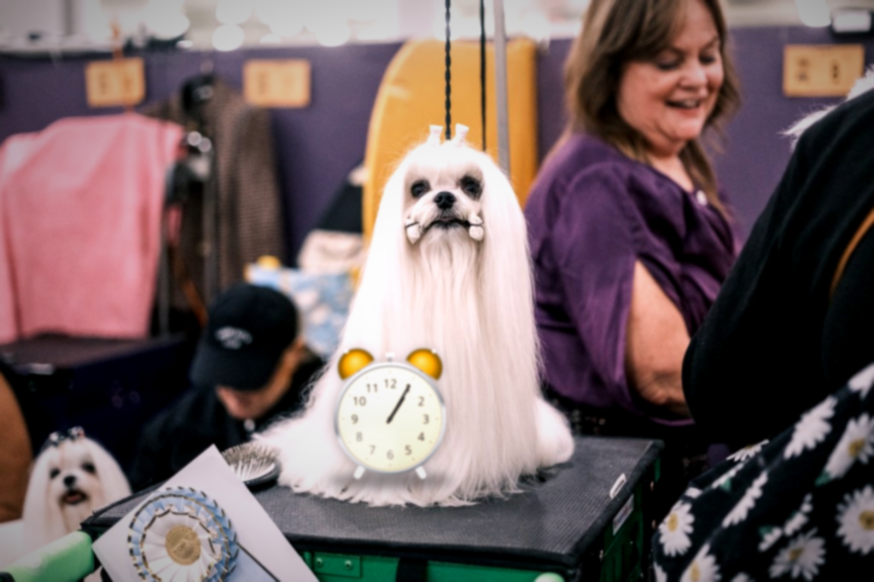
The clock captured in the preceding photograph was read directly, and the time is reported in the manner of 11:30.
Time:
1:05
